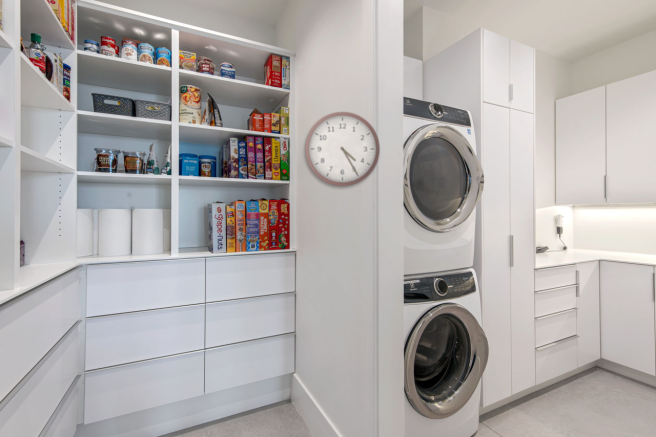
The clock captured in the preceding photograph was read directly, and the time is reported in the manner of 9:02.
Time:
4:25
